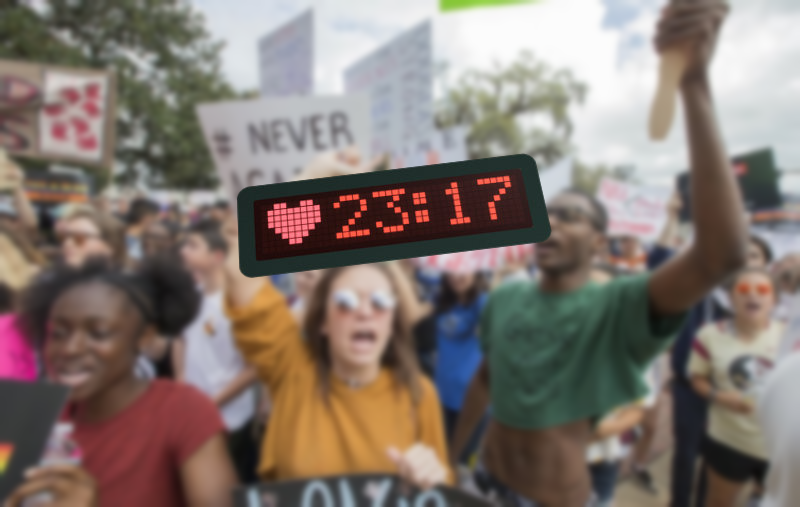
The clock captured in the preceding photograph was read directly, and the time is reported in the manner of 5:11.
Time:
23:17
